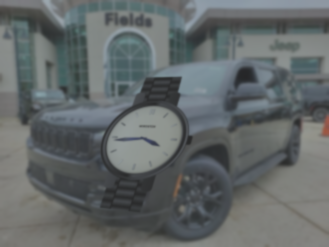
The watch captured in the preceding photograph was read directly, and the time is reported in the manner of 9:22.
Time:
3:44
